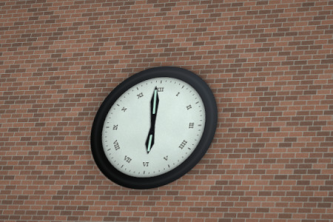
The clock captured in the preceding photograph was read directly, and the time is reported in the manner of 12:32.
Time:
5:59
